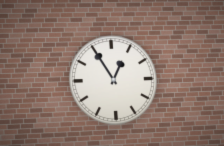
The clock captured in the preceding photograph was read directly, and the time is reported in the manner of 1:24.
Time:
12:55
